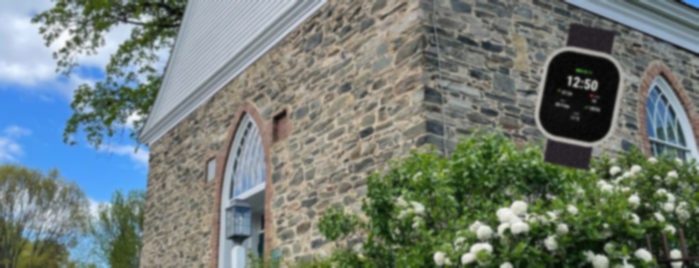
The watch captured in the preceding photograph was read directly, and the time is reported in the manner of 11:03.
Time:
12:50
